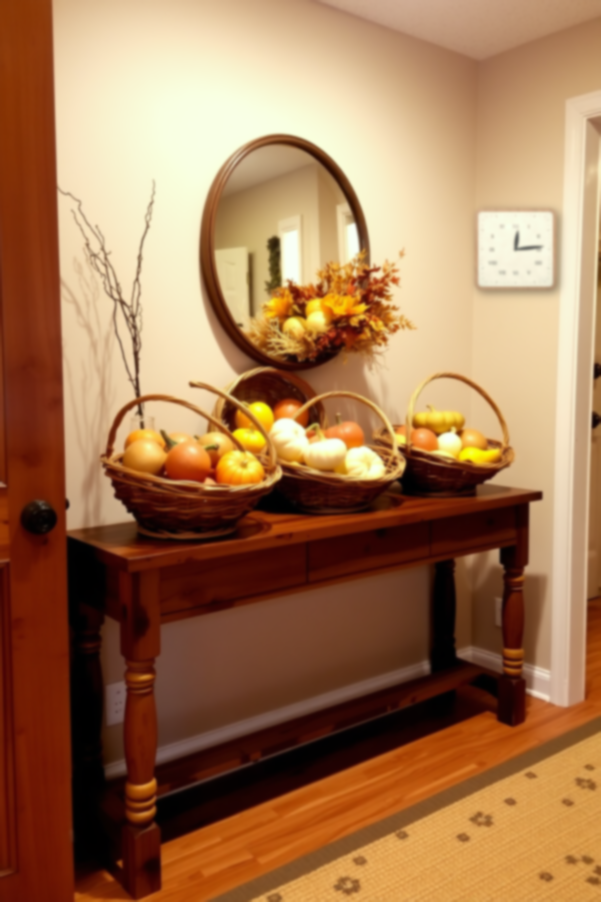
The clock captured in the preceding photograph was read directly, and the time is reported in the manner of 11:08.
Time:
12:14
